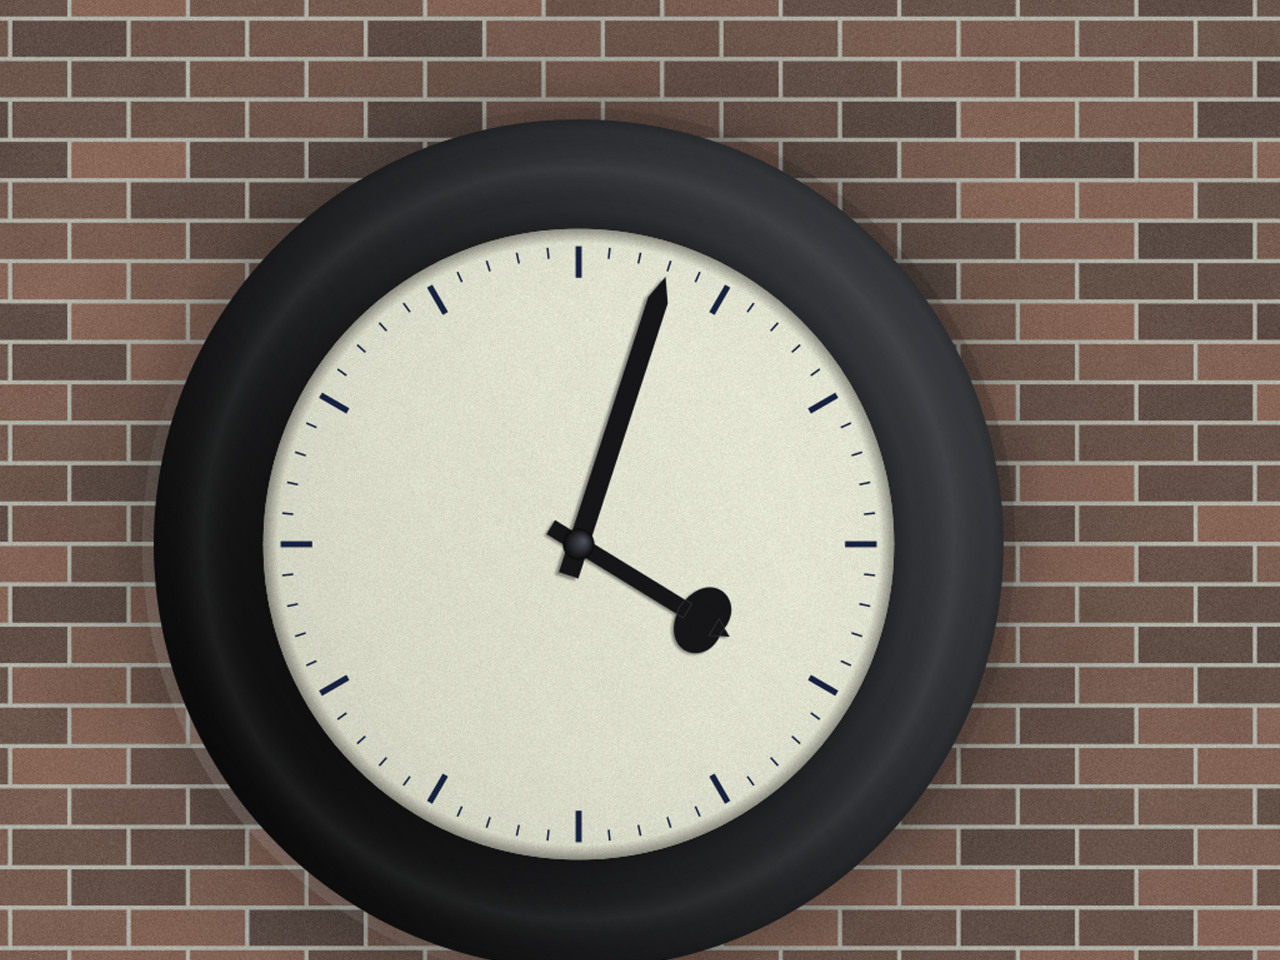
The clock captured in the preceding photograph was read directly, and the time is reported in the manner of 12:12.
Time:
4:03
